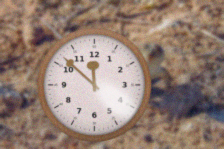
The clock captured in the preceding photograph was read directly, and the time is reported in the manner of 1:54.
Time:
11:52
